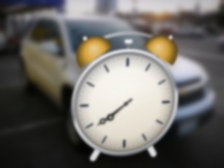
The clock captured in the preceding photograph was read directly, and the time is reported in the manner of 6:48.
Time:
7:39
